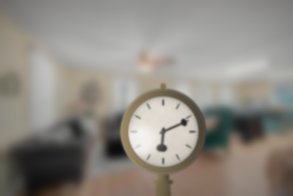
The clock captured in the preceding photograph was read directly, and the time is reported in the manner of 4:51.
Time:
6:11
